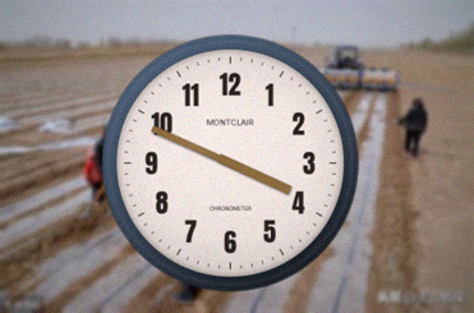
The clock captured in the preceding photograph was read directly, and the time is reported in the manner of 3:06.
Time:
3:49
